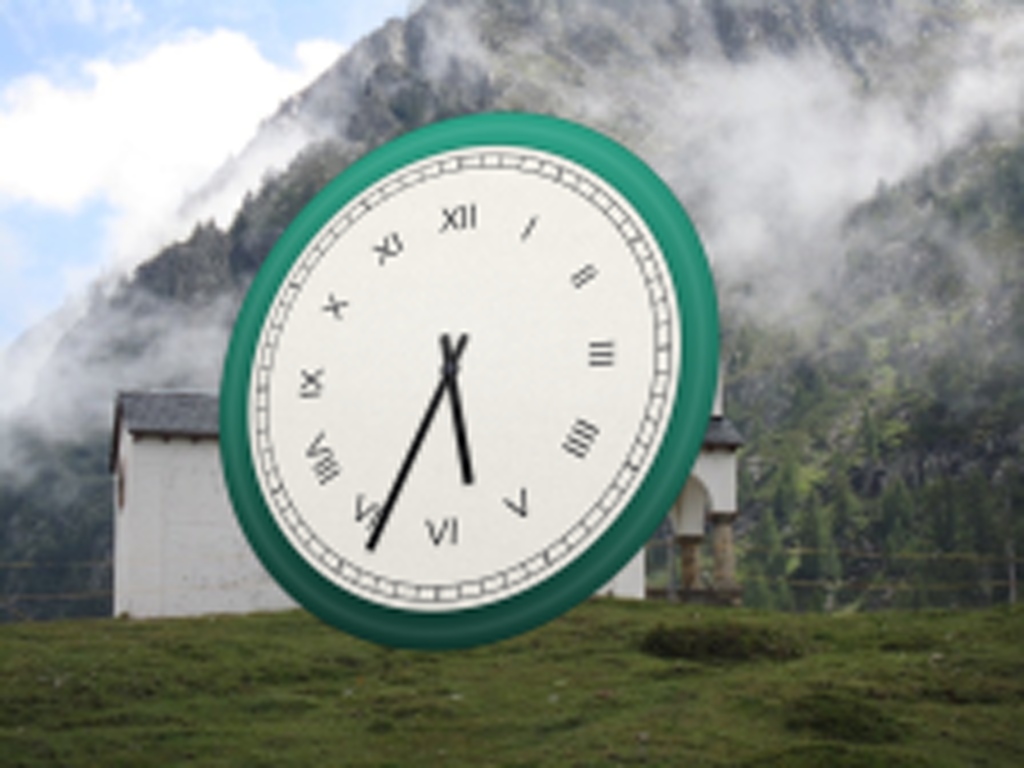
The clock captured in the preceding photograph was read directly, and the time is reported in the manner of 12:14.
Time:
5:34
